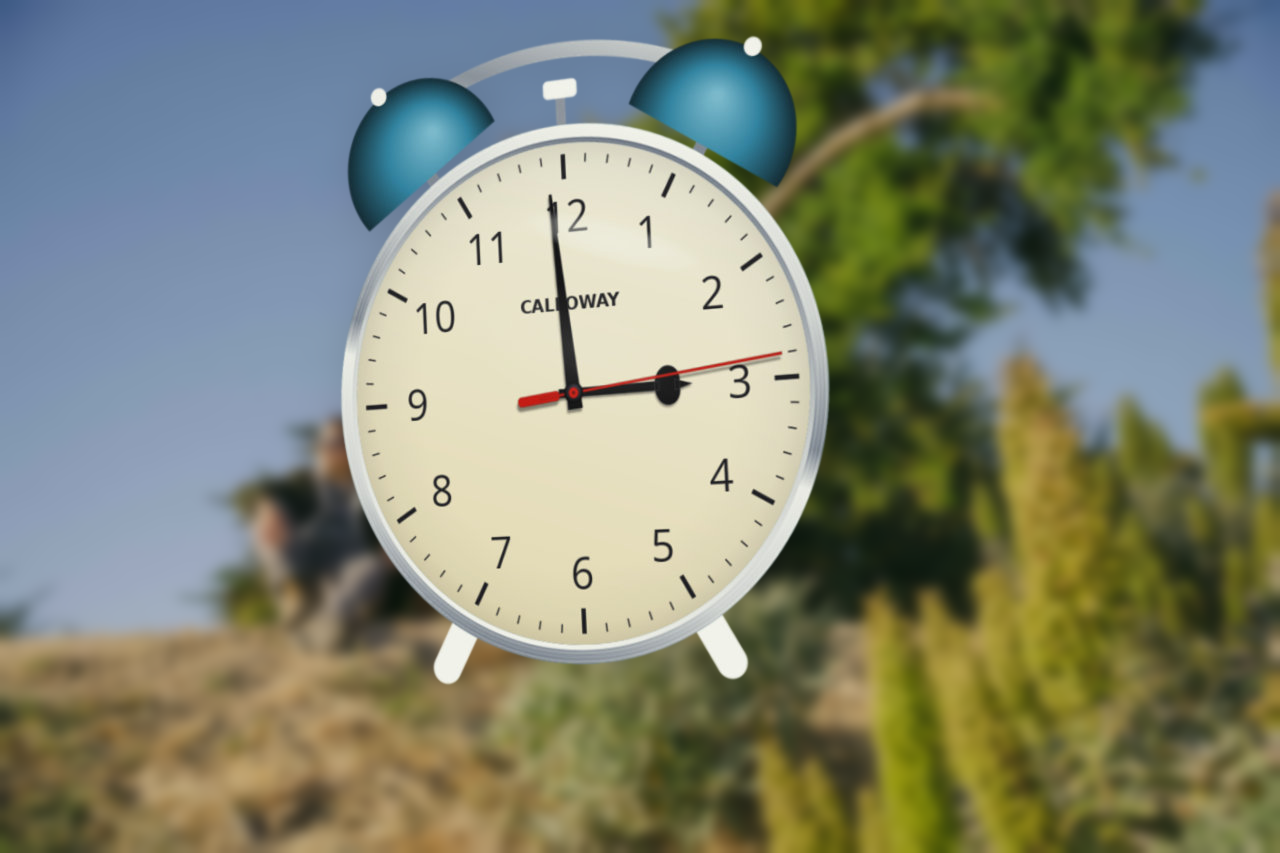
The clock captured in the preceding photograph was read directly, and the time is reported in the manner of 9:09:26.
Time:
2:59:14
